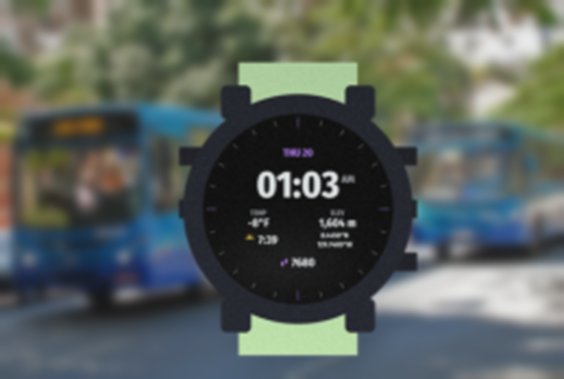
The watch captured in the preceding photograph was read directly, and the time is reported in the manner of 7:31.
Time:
1:03
